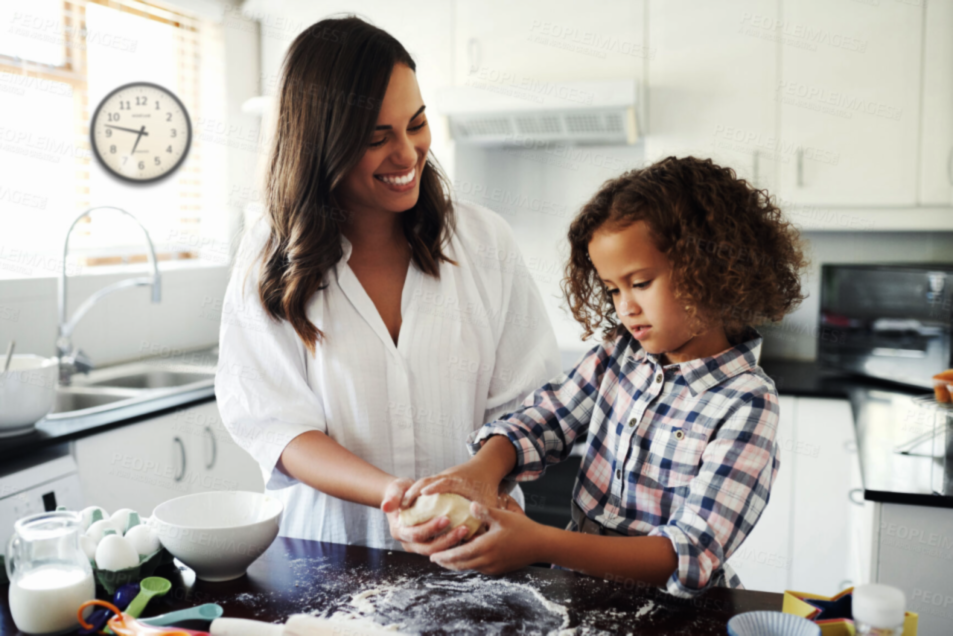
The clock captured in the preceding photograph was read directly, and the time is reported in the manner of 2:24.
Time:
6:47
